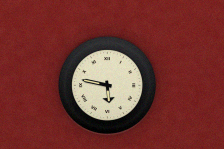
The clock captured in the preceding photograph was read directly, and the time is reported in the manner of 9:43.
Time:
5:47
